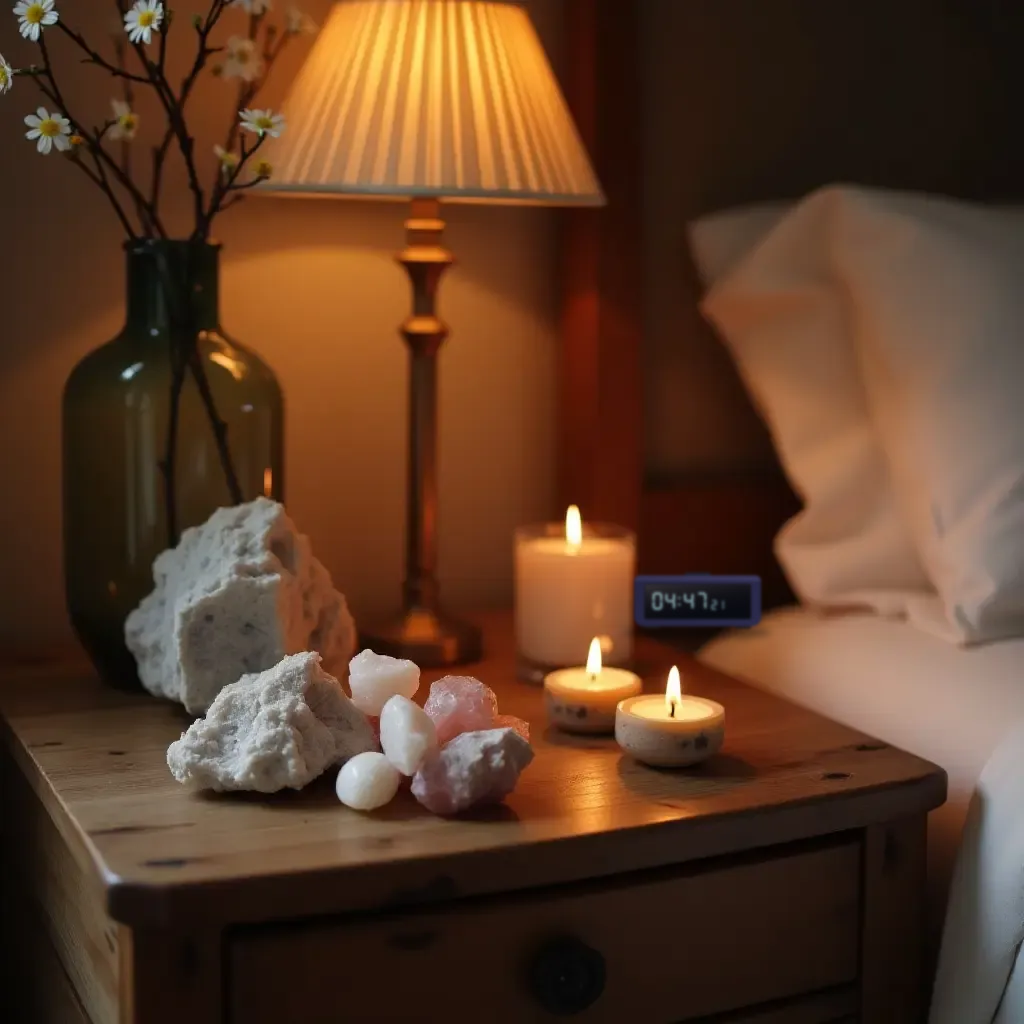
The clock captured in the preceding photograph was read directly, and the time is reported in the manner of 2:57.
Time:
4:47
